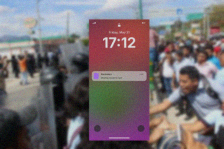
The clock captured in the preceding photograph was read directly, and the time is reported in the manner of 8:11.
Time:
17:12
